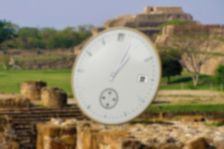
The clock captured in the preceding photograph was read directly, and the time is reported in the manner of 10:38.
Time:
1:03
